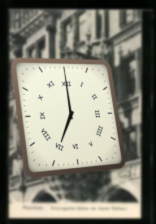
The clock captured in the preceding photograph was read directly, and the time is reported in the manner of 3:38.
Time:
7:00
